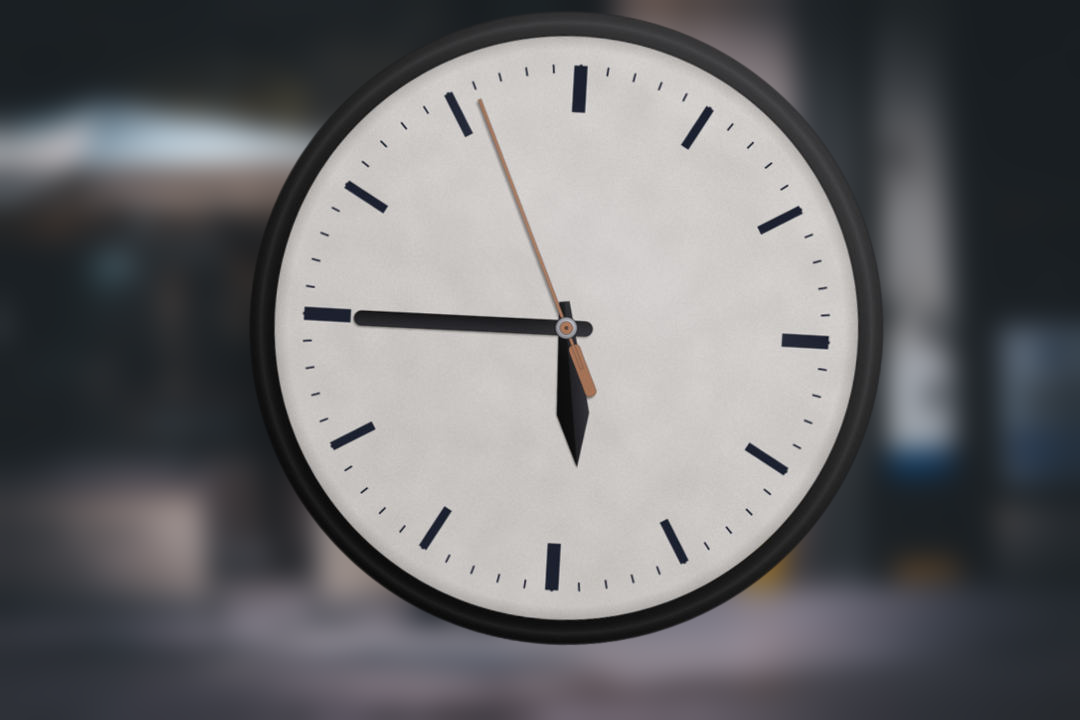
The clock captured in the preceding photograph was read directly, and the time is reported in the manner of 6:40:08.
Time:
5:44:56
